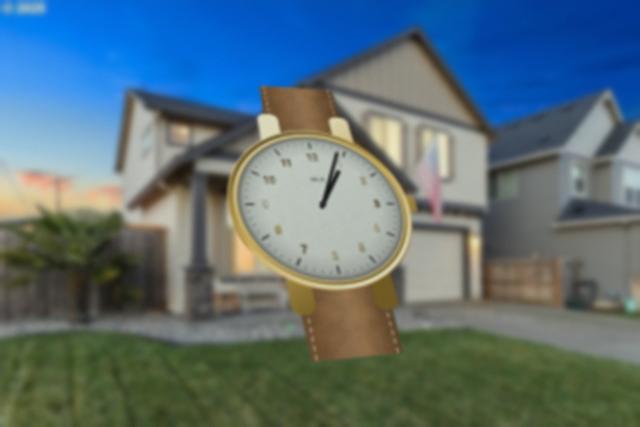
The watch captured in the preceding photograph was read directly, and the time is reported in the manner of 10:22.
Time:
1:04
